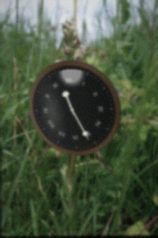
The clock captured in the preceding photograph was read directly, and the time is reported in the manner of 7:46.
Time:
11:26
